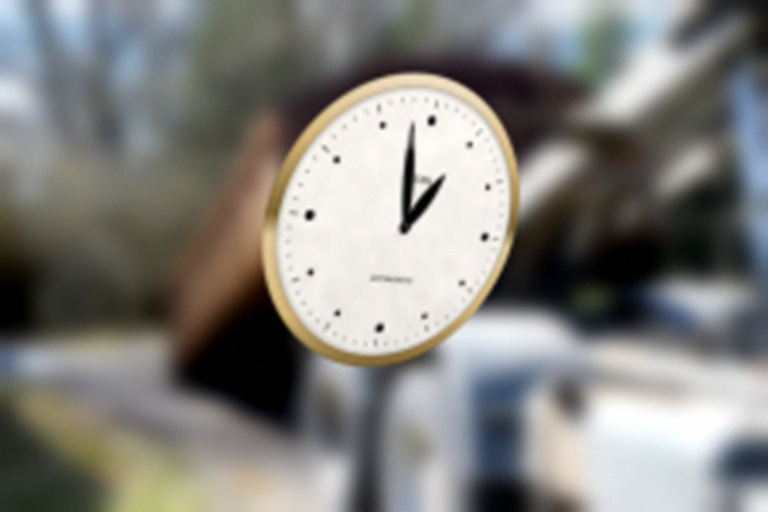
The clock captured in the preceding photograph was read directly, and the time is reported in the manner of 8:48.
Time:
12:58
